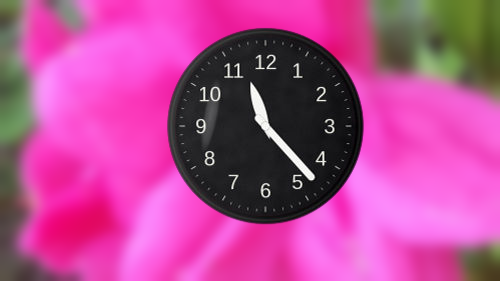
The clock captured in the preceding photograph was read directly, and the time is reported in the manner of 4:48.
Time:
11:23
